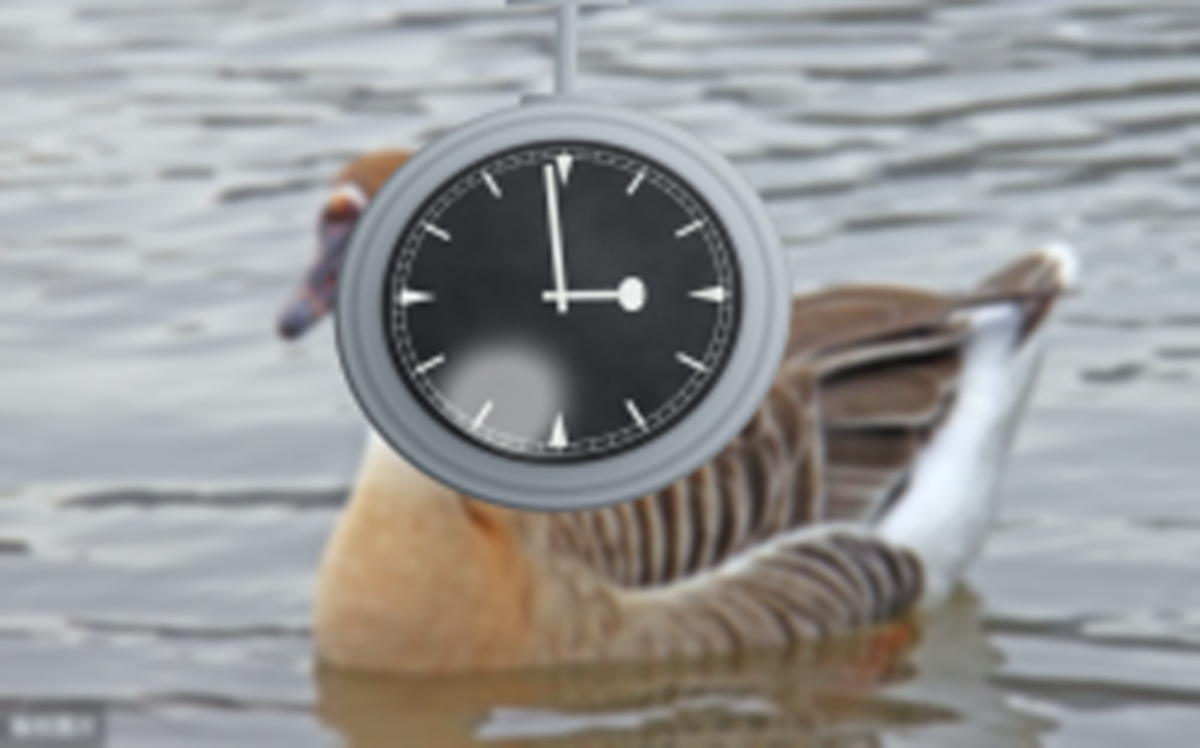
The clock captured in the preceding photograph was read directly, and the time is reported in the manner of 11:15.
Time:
2:59
